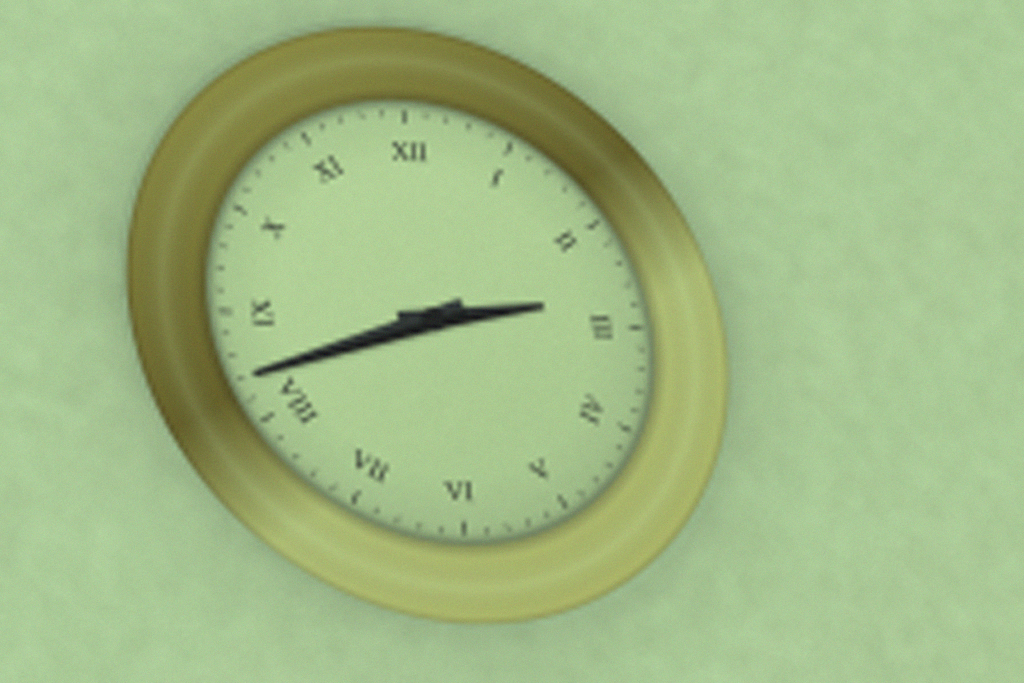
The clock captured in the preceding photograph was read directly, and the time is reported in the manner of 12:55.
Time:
2:42
